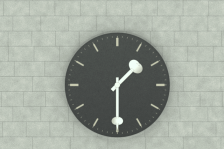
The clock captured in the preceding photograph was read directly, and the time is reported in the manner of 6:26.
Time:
1:30
